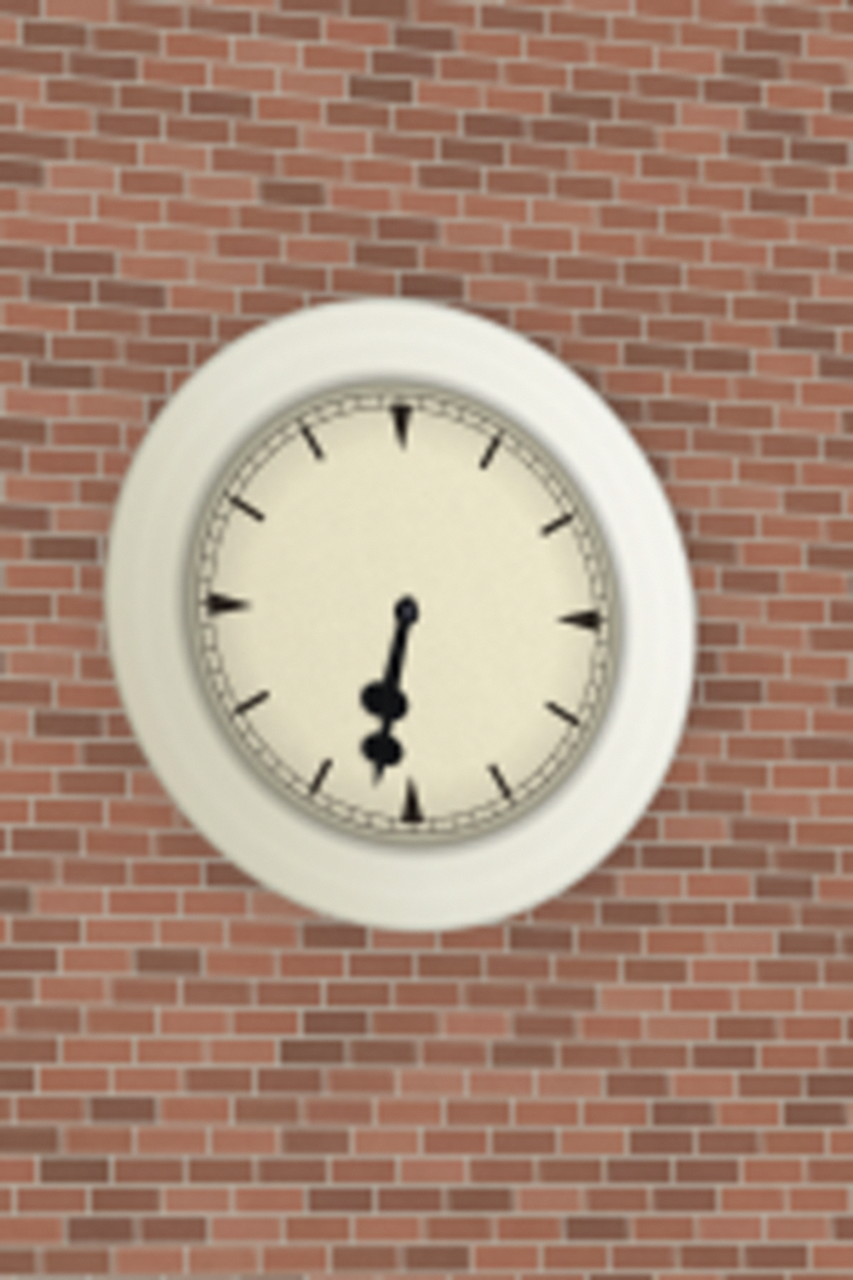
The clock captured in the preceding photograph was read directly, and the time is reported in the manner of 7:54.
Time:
6:32
